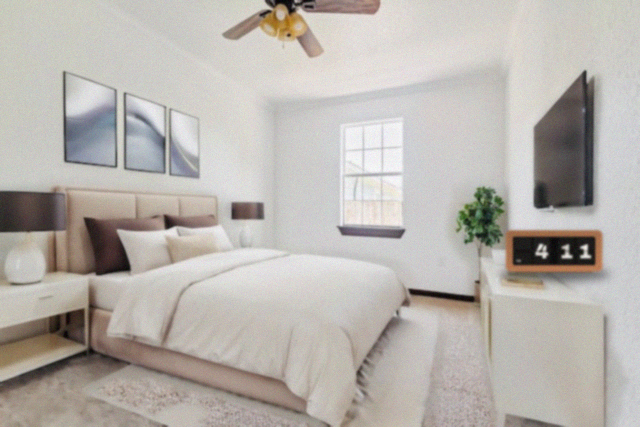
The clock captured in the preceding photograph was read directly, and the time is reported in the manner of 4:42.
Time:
4:11
